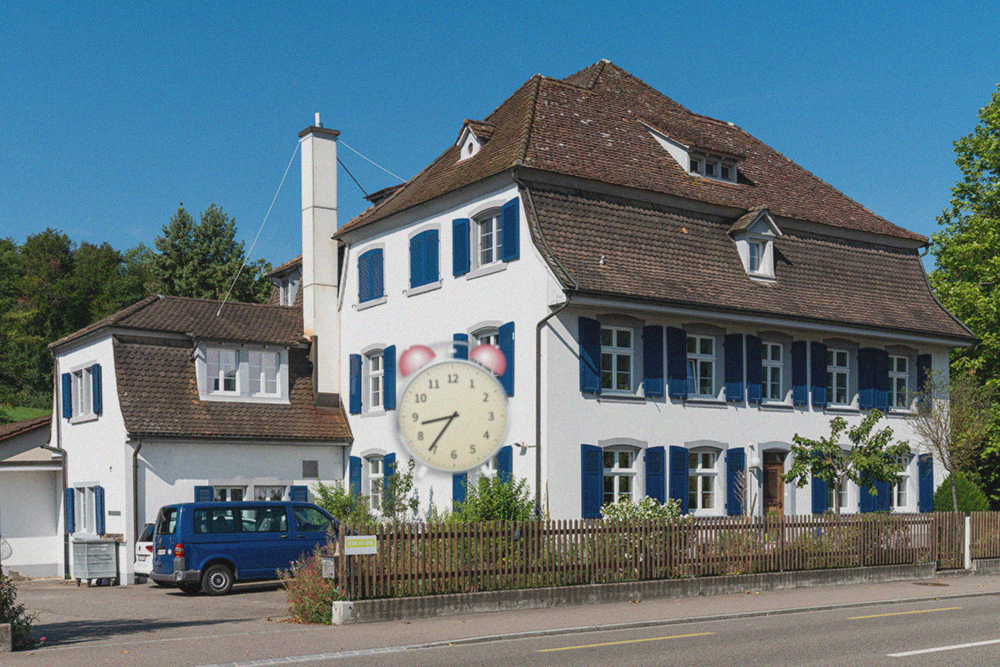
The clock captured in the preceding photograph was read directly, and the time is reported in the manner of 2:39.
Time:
8:36
